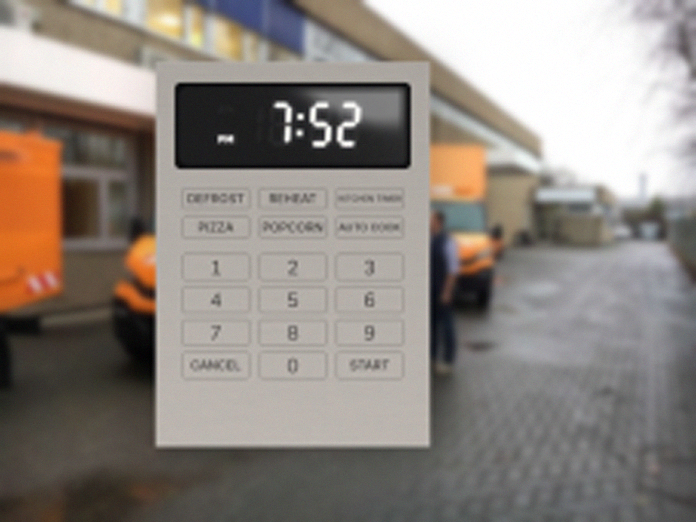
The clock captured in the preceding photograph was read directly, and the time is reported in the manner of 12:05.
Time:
7:52
